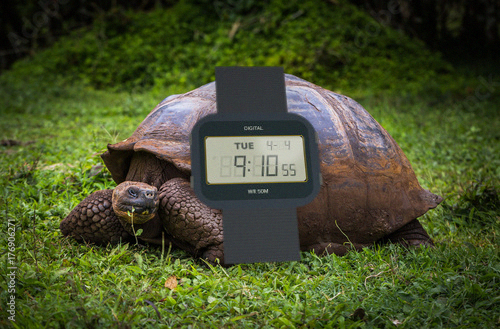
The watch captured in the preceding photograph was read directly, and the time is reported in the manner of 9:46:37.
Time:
9:10:55
